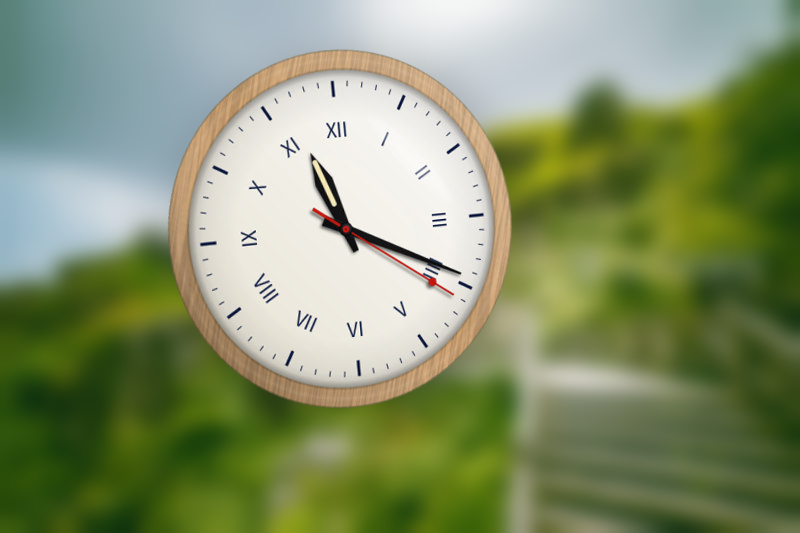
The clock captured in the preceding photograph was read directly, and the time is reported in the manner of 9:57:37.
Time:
11:19:21
